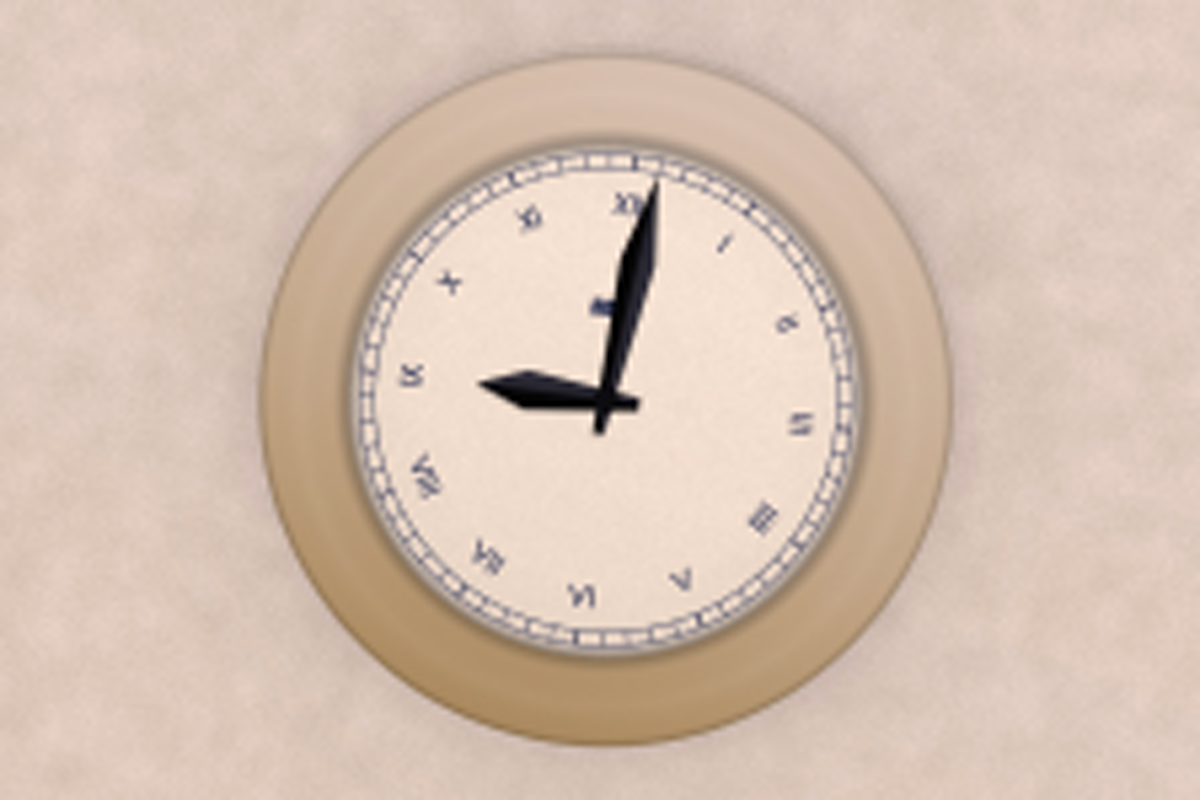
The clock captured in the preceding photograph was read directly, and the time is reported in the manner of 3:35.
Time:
9:01
